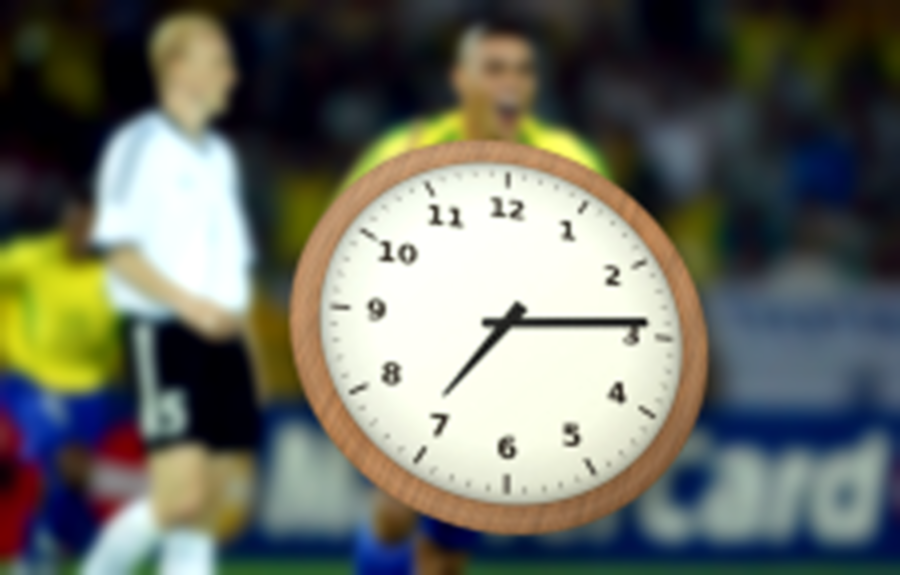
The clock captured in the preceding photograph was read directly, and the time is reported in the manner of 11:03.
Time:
7:14
